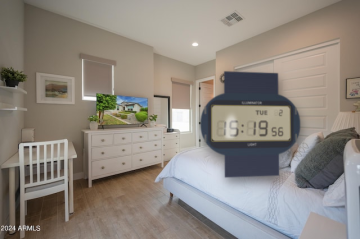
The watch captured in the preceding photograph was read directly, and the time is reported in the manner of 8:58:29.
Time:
15:19:56
